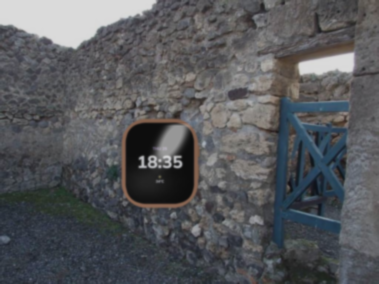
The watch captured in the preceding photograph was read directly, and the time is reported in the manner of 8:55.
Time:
18:35
